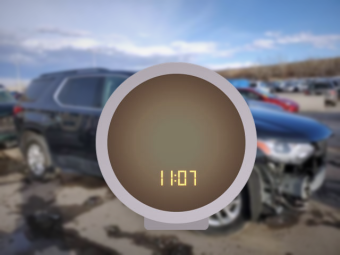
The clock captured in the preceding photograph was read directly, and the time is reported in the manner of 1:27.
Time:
11:07
